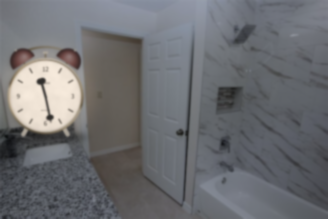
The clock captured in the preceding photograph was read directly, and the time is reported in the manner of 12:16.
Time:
11:28
